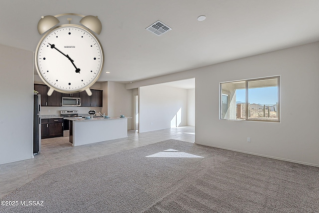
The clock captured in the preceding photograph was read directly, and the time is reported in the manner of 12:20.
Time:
4:51
